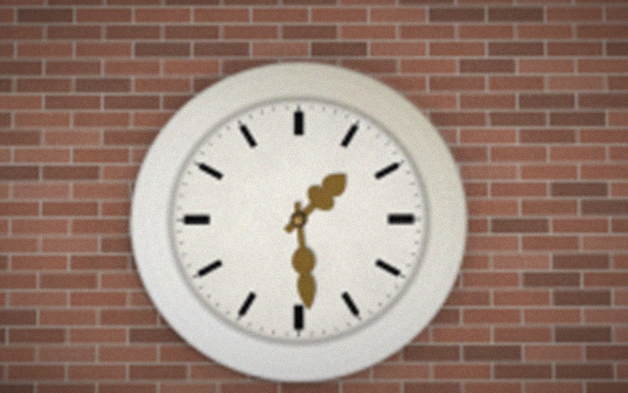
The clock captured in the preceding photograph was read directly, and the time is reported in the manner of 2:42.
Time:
1:29
